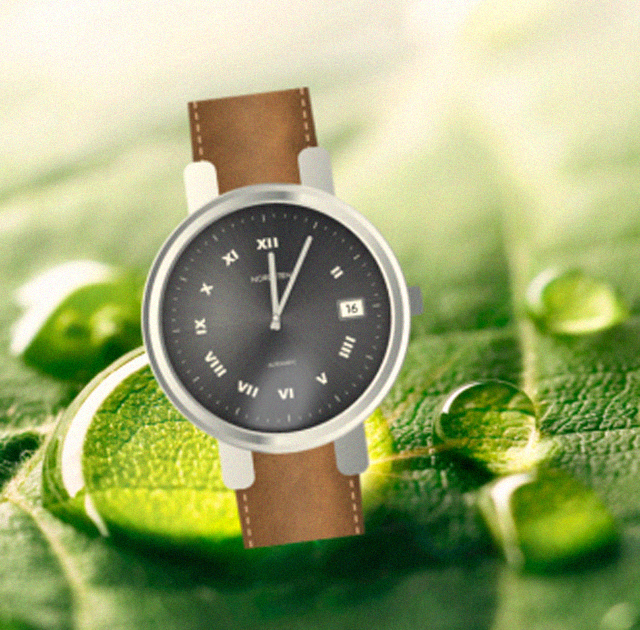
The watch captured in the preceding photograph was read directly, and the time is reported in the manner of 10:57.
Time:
12:05
